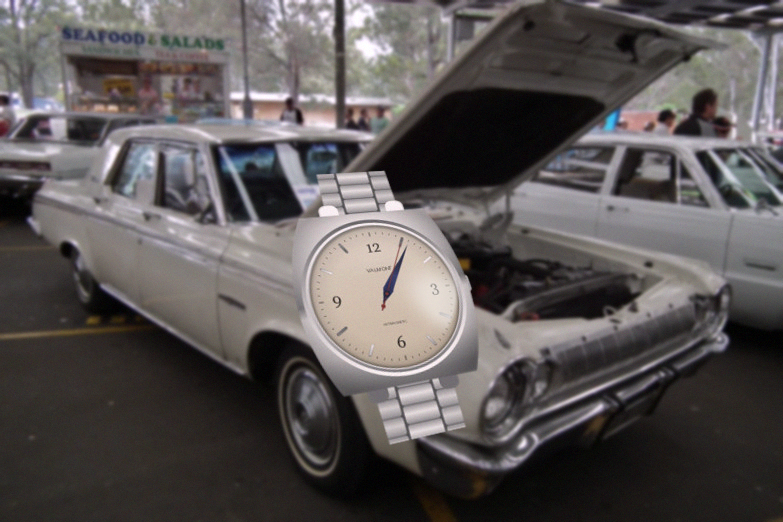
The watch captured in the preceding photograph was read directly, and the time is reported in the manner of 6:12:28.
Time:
1:06:05
